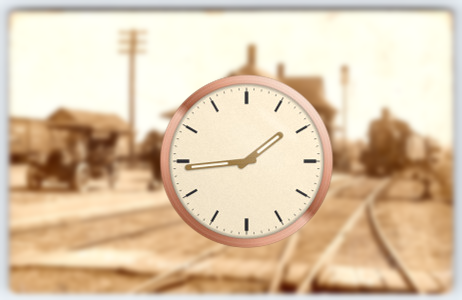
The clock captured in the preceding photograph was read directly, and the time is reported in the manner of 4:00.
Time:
1:44
